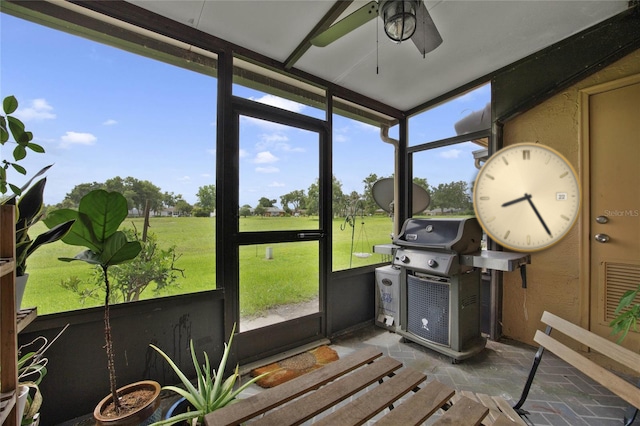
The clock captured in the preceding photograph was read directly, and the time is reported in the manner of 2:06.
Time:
8:25
